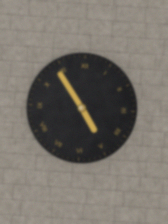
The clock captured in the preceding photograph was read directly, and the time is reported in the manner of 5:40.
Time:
4:54
